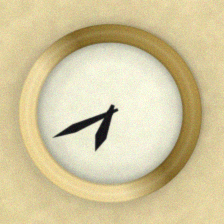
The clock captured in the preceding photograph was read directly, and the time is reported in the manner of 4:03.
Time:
6:41
